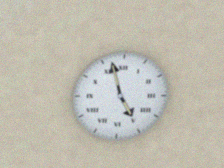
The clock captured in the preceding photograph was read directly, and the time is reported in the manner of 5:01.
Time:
4:57
